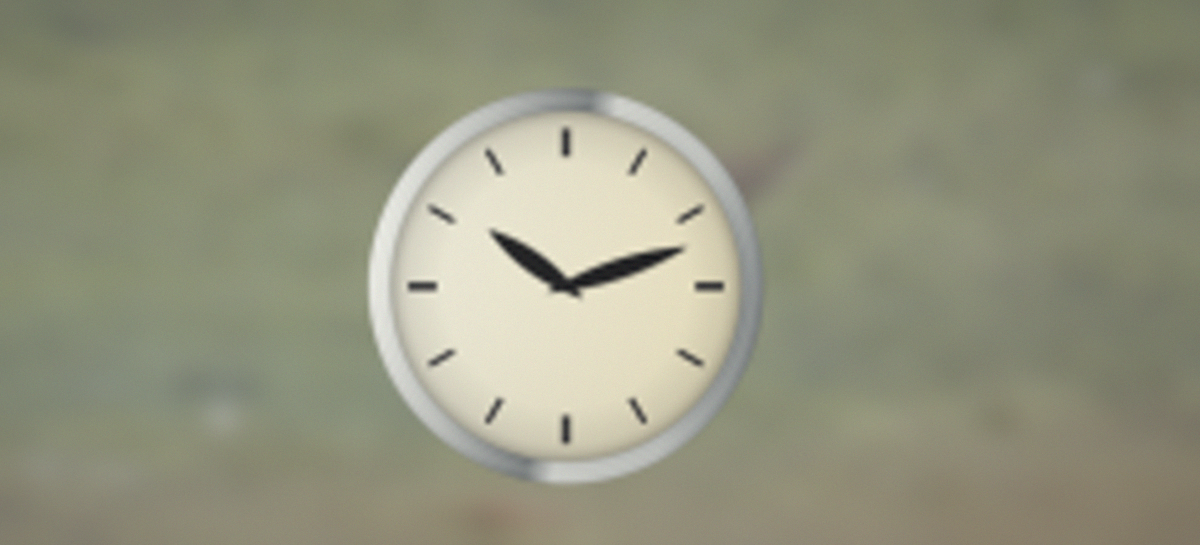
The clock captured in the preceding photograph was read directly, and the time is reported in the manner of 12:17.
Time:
10:12
